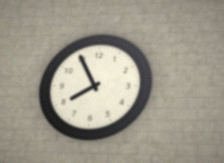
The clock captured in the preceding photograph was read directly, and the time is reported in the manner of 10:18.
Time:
7:55
